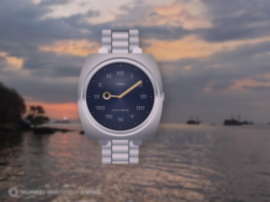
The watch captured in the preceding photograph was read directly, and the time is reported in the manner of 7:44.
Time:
9:09
